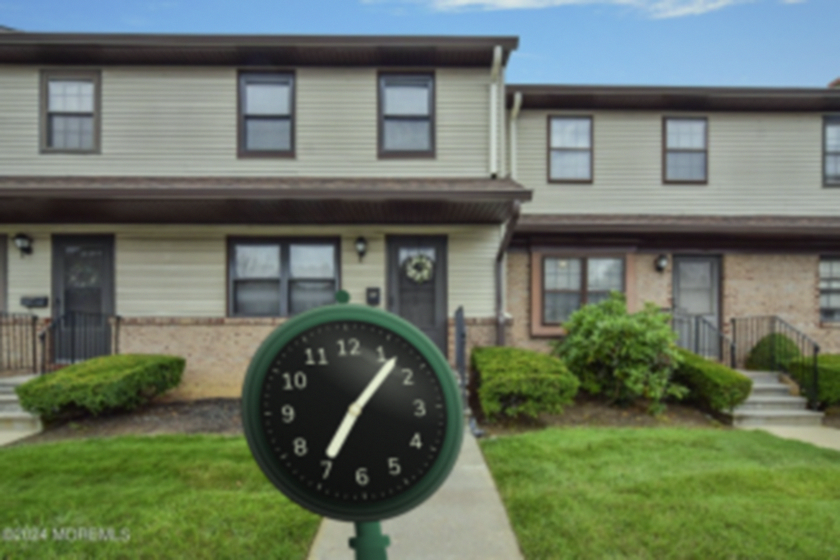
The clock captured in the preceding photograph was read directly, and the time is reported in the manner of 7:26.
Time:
7:07
